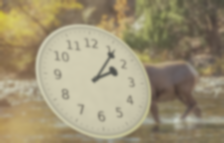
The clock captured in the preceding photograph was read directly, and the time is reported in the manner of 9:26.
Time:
2:06
